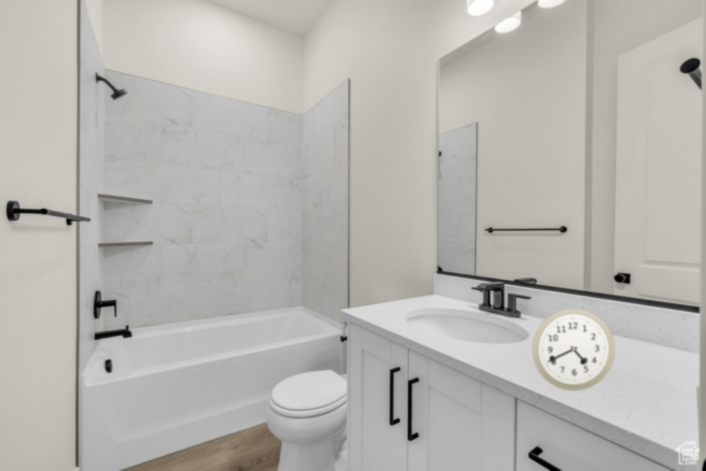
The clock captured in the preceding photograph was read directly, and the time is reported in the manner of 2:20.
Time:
4:41
